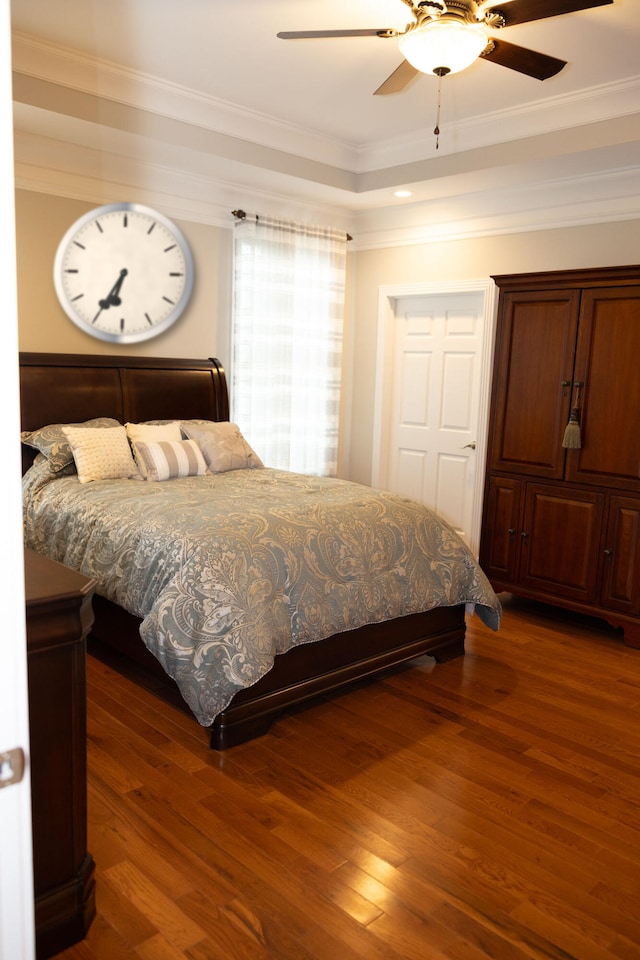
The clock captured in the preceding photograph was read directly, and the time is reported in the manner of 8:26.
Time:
6:35
